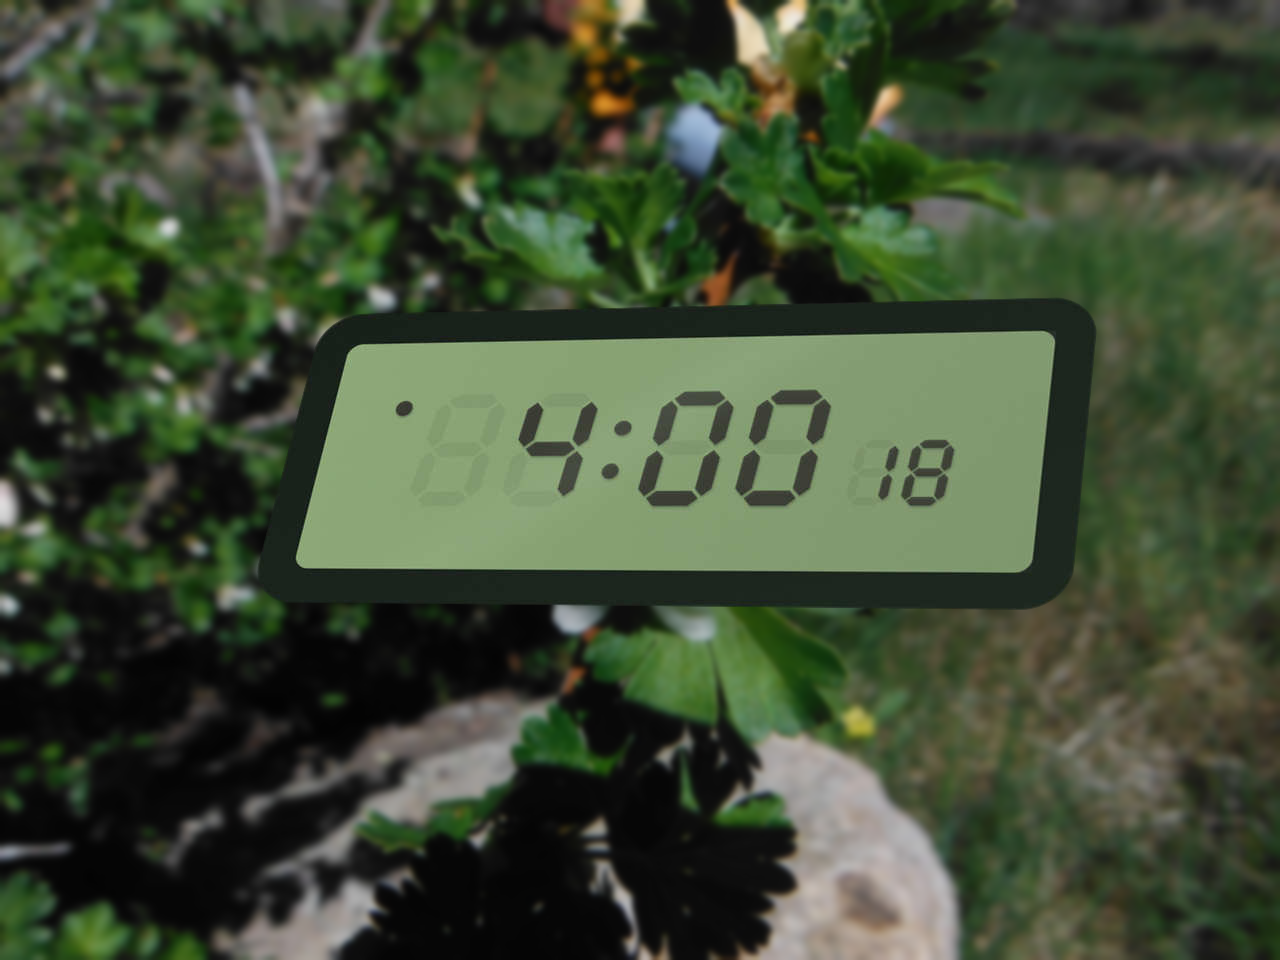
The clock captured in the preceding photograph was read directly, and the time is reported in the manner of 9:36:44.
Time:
4:00:18
